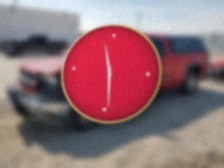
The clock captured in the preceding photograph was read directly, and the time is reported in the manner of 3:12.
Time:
11:29
